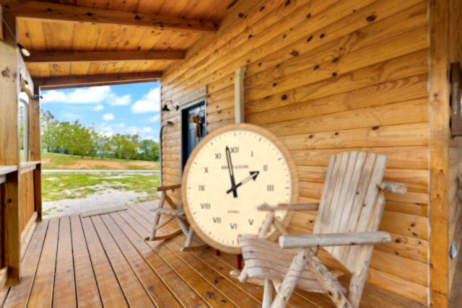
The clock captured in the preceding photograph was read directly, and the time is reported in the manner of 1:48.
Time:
1:58
